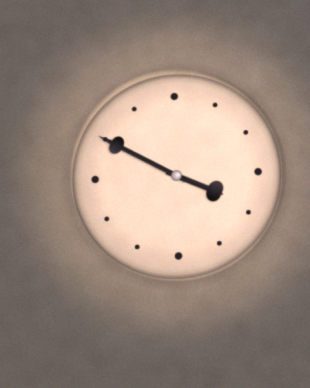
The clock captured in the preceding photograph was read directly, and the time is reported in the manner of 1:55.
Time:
3:50
